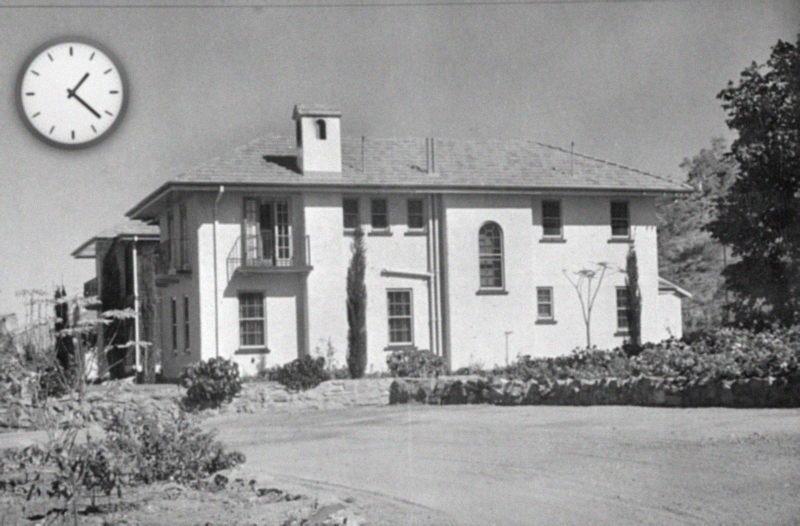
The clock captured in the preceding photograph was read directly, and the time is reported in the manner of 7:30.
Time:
1:22
